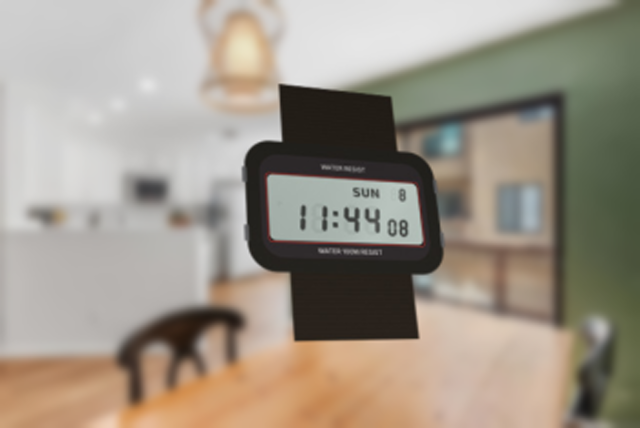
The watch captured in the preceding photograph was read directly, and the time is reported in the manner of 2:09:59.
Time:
11:44:08
